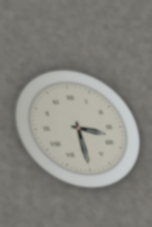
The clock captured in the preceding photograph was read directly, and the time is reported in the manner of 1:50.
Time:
3:30
